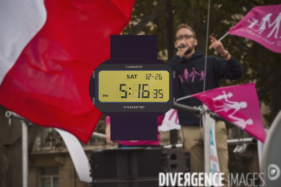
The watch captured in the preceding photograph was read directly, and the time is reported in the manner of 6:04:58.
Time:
5:16:35
